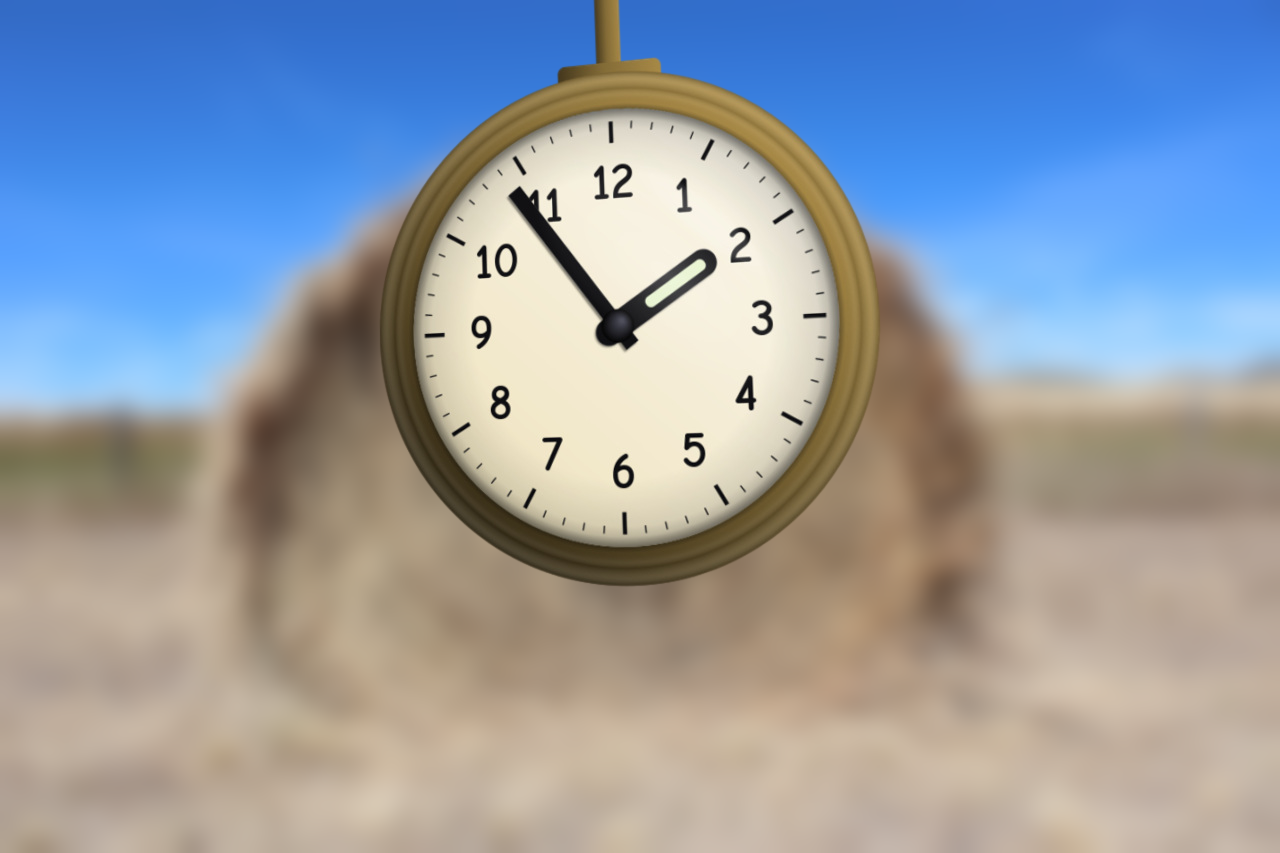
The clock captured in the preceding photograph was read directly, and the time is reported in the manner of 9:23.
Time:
1:54
